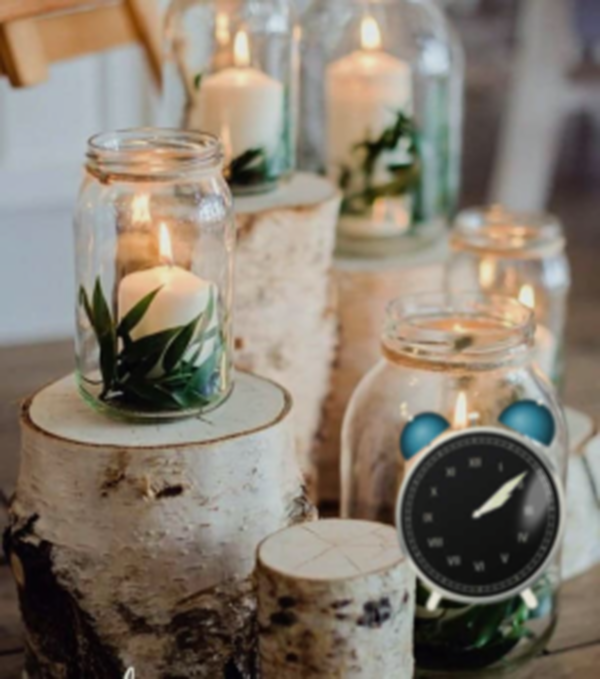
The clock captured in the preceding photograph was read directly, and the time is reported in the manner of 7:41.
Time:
2:09
